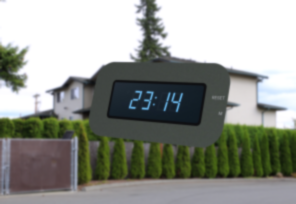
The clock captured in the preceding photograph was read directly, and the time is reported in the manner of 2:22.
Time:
23:14
